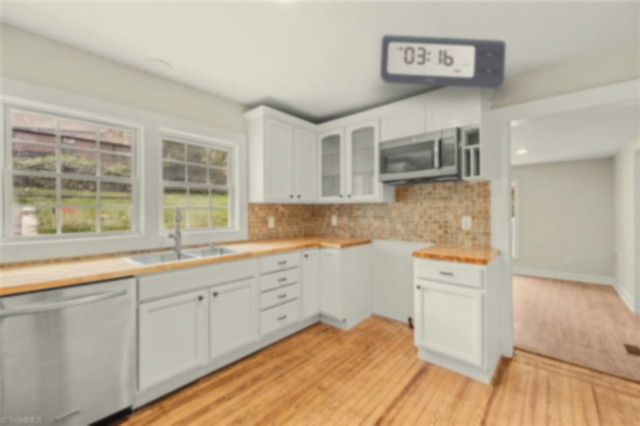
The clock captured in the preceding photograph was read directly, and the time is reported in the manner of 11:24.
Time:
3:16
